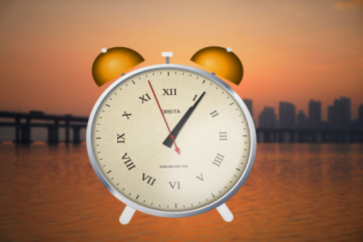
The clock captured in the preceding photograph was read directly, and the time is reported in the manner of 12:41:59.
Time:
1:05:57
